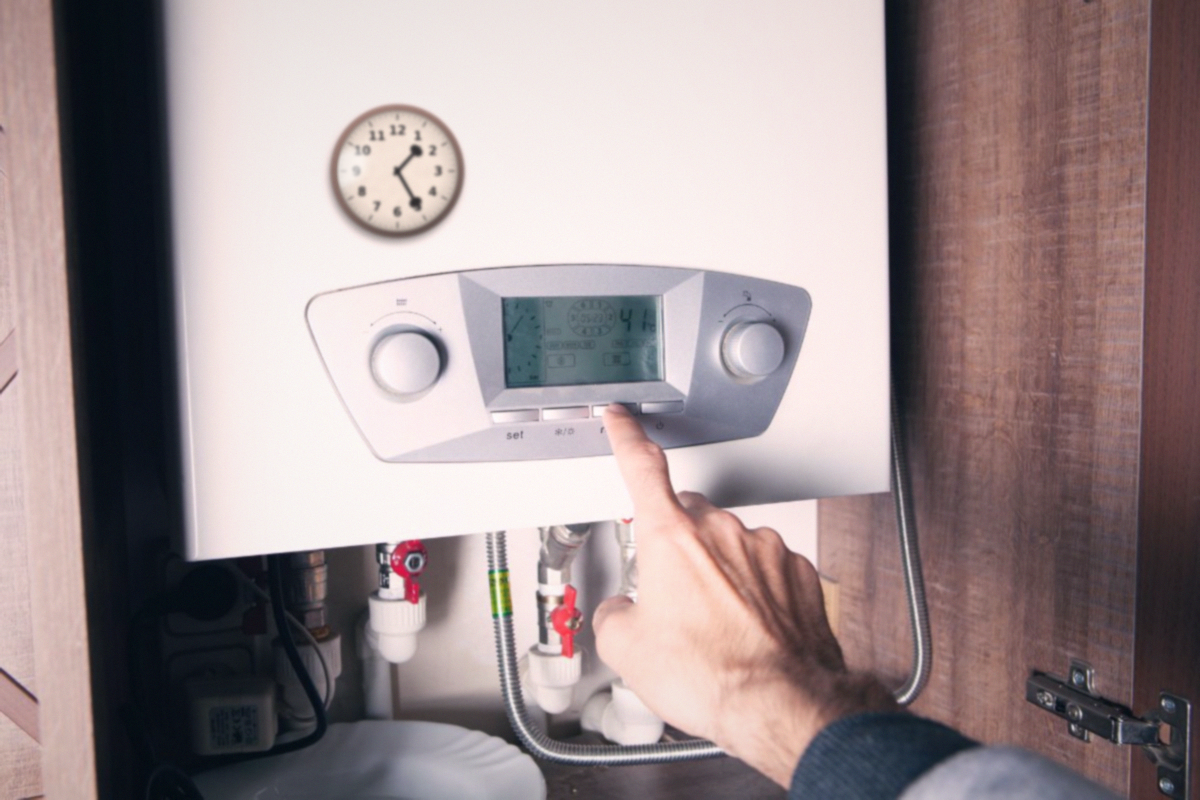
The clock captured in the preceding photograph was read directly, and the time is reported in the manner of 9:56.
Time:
1:25
